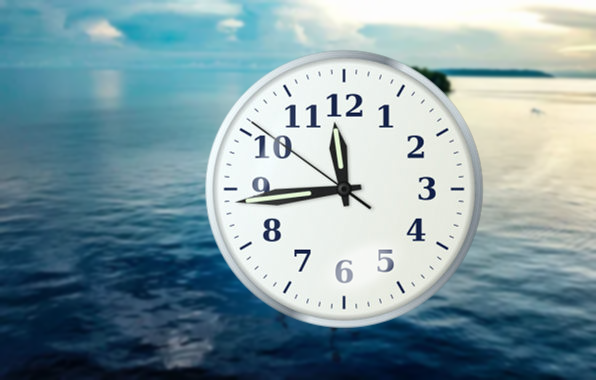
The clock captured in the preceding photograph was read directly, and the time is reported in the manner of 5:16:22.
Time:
11:43:51
